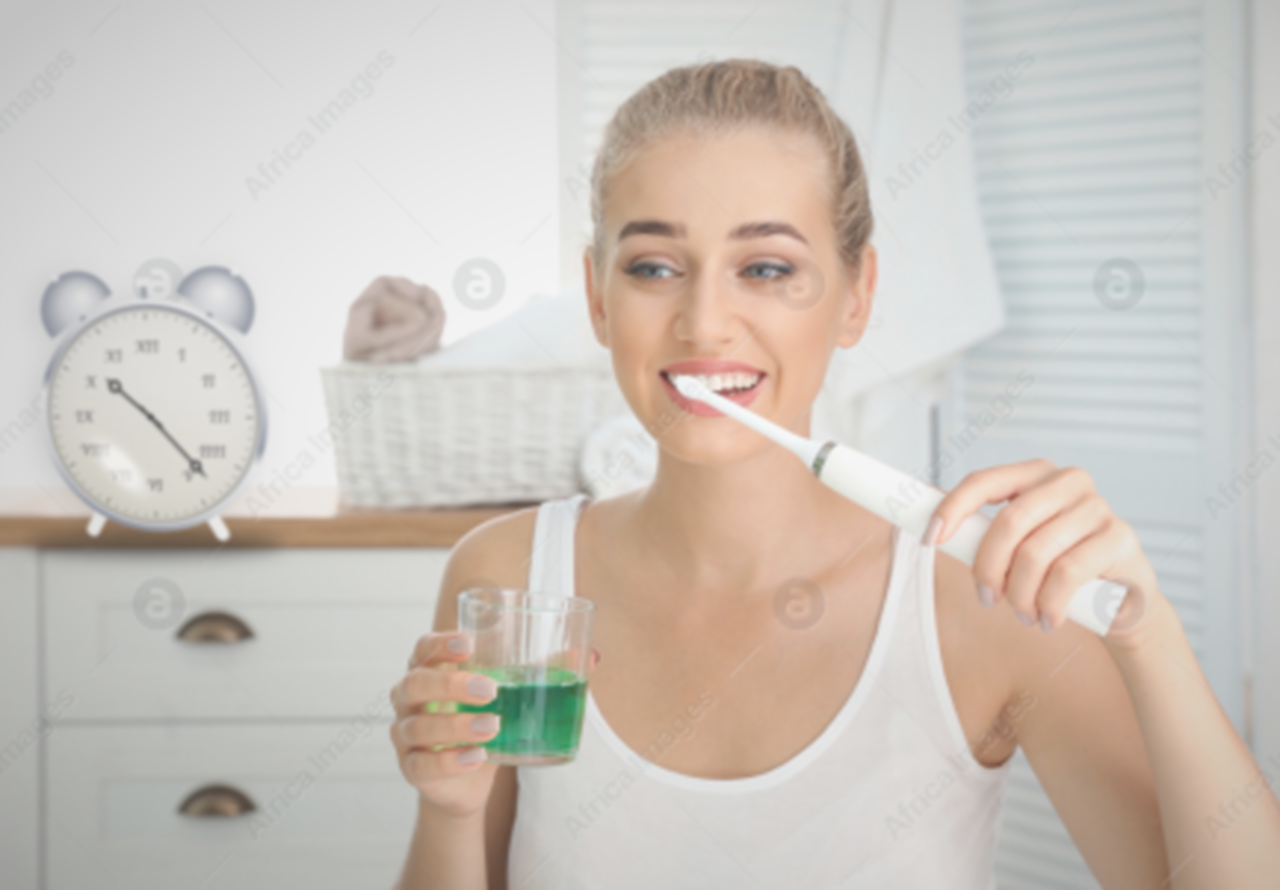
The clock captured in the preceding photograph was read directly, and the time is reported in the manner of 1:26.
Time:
10:23
